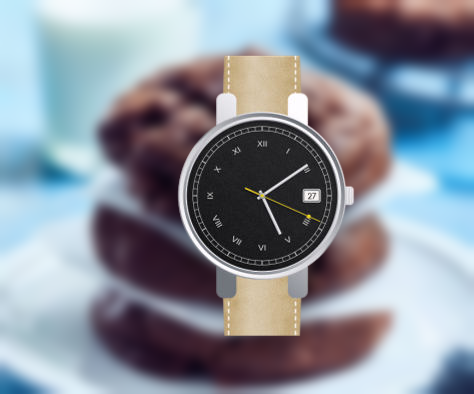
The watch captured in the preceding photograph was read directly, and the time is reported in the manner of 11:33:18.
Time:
5:09:19
